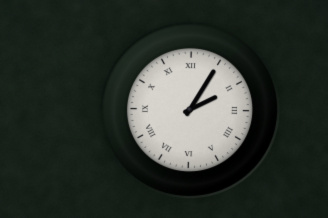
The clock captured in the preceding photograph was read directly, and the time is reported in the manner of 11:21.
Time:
2:05
